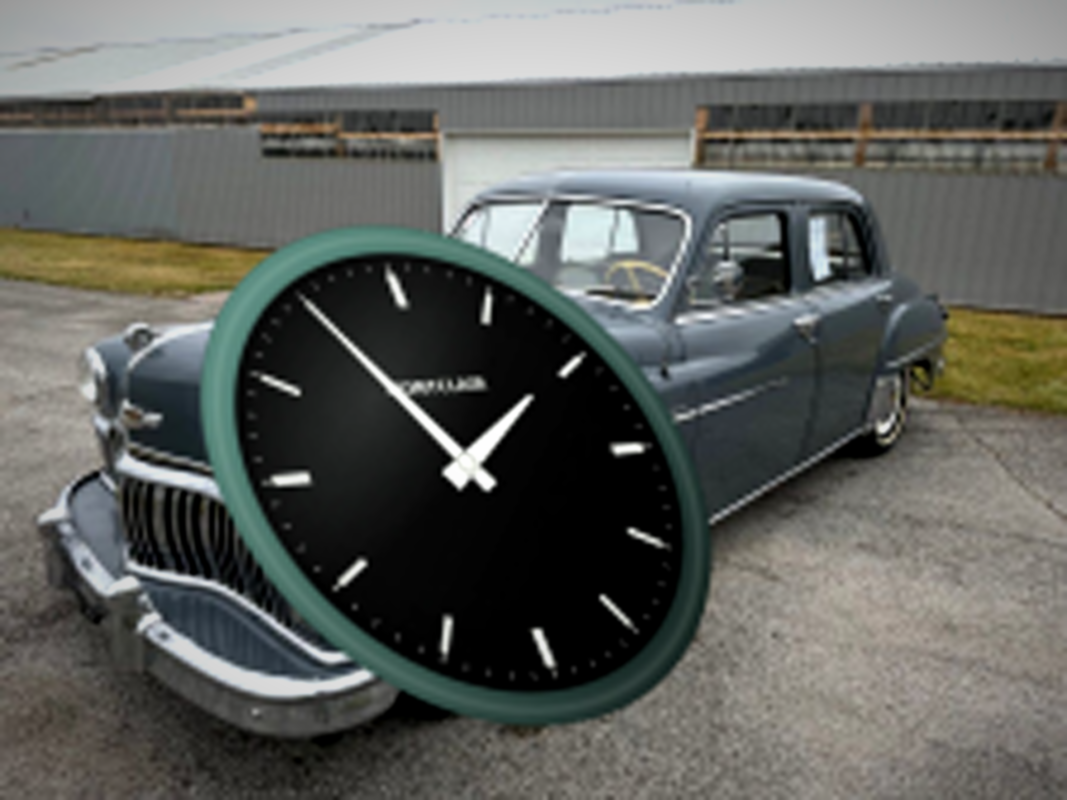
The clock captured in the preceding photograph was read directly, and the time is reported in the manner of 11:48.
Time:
1:55
